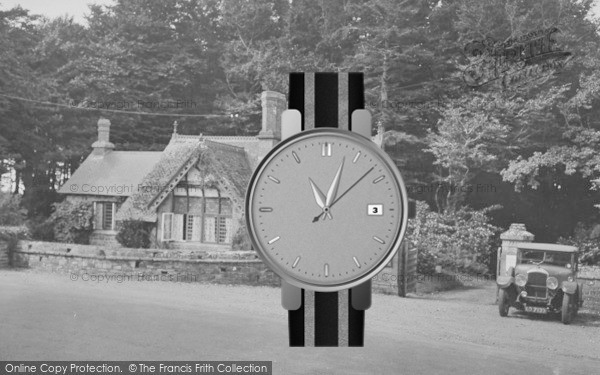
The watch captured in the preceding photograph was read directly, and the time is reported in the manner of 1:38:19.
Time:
11:03:08
